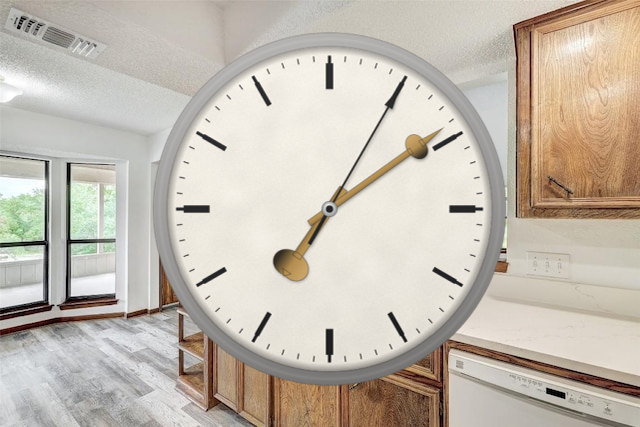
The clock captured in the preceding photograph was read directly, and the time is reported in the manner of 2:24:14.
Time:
7:09:05
